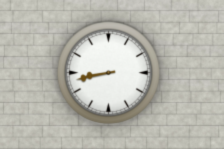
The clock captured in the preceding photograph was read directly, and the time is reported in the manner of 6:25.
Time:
8:43
